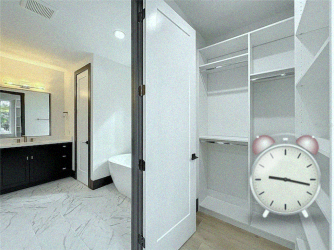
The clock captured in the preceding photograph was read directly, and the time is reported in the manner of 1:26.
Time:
9:17
